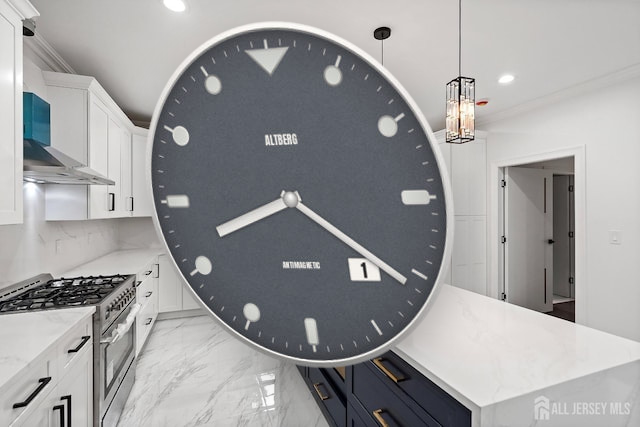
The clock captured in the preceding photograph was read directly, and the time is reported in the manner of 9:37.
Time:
8:21
